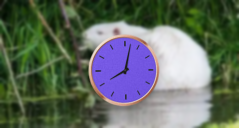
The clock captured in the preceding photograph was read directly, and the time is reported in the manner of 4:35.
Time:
8:02
